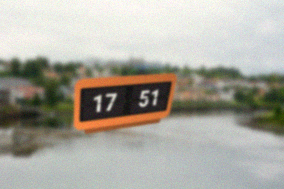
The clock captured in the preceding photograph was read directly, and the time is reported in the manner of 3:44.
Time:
17:51
